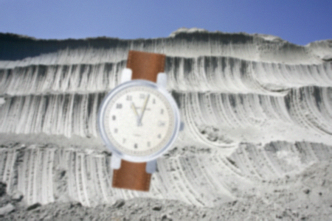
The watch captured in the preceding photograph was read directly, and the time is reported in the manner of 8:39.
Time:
11:02
